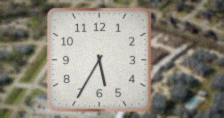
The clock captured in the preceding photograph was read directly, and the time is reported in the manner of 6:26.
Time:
5:35
